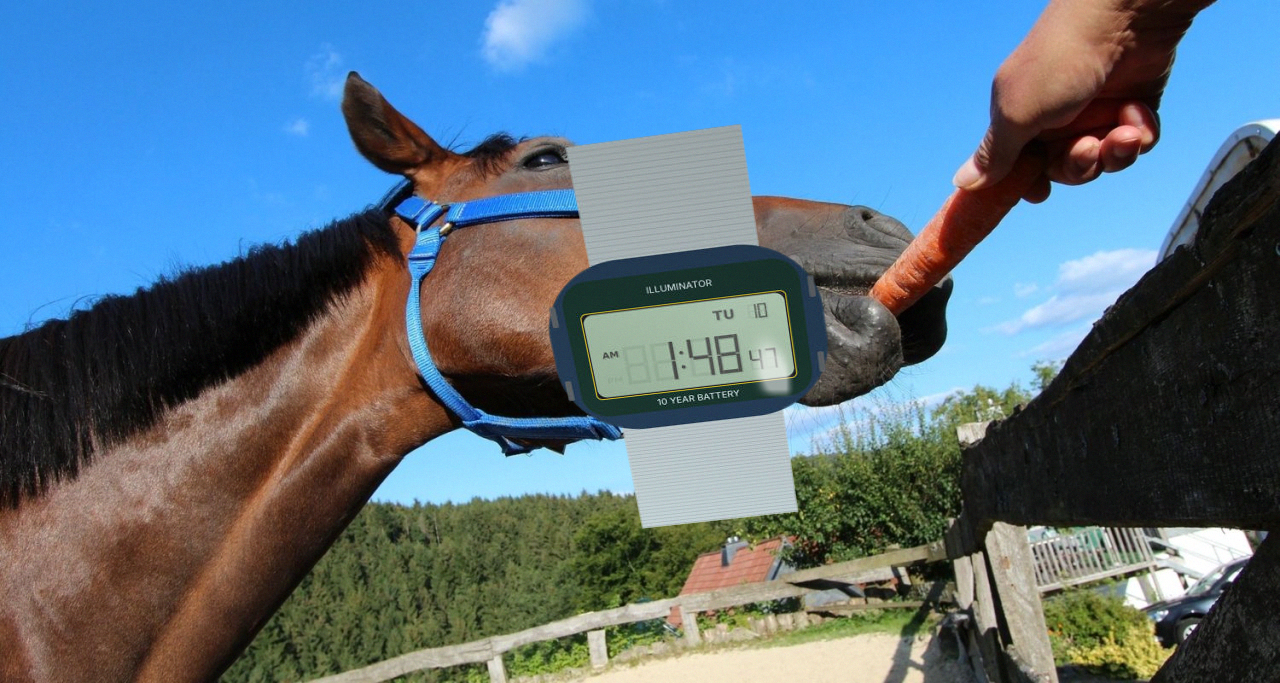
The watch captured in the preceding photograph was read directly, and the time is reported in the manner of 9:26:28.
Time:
1:48:47
